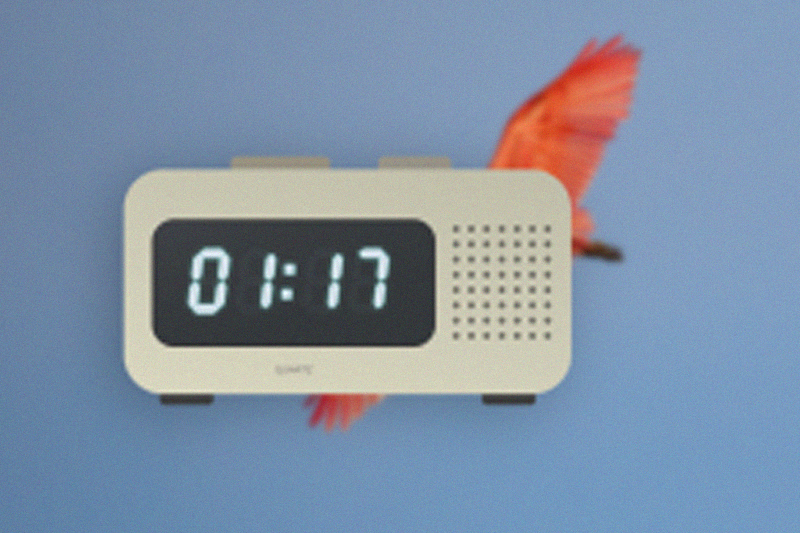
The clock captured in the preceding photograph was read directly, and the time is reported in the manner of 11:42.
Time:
1:17
